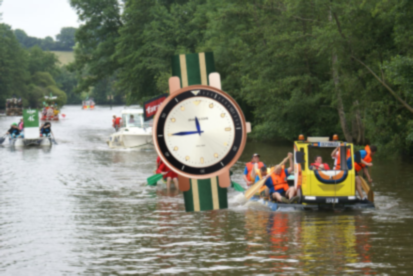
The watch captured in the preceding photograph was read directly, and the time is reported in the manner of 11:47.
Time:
11:45
